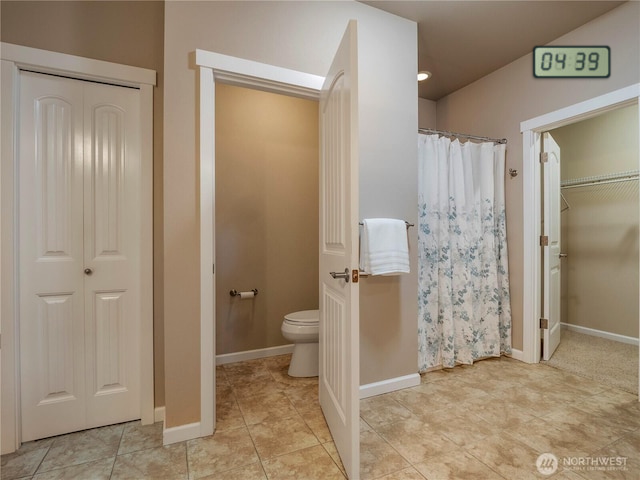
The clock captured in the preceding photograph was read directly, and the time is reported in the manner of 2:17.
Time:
4:39
